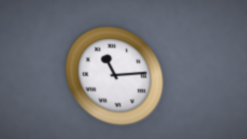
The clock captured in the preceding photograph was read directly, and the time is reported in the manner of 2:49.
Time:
11:14
